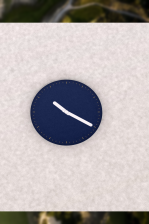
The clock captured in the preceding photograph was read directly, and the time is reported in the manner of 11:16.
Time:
10:20
